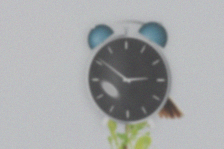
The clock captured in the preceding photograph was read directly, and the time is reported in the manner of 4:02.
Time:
2:51
